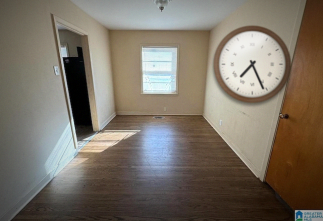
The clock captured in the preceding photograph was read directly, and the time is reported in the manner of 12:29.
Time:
7:26
